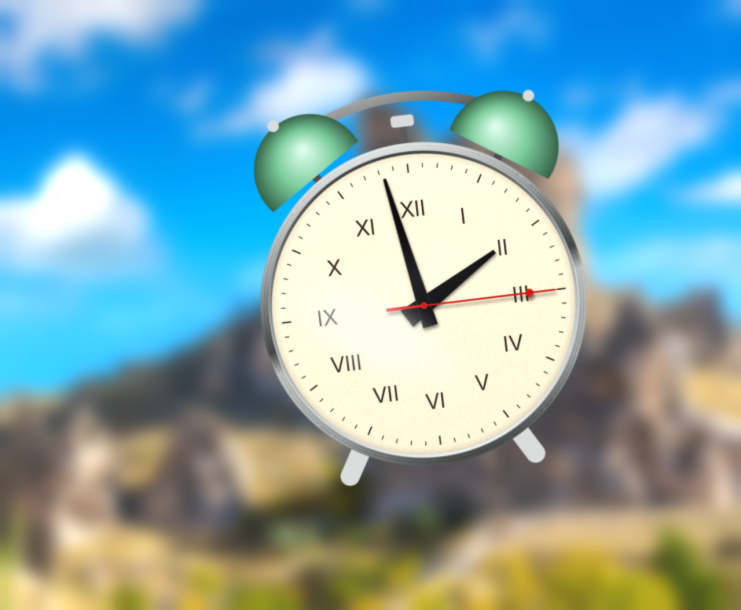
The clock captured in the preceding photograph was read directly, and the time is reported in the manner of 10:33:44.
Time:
1:58:15
